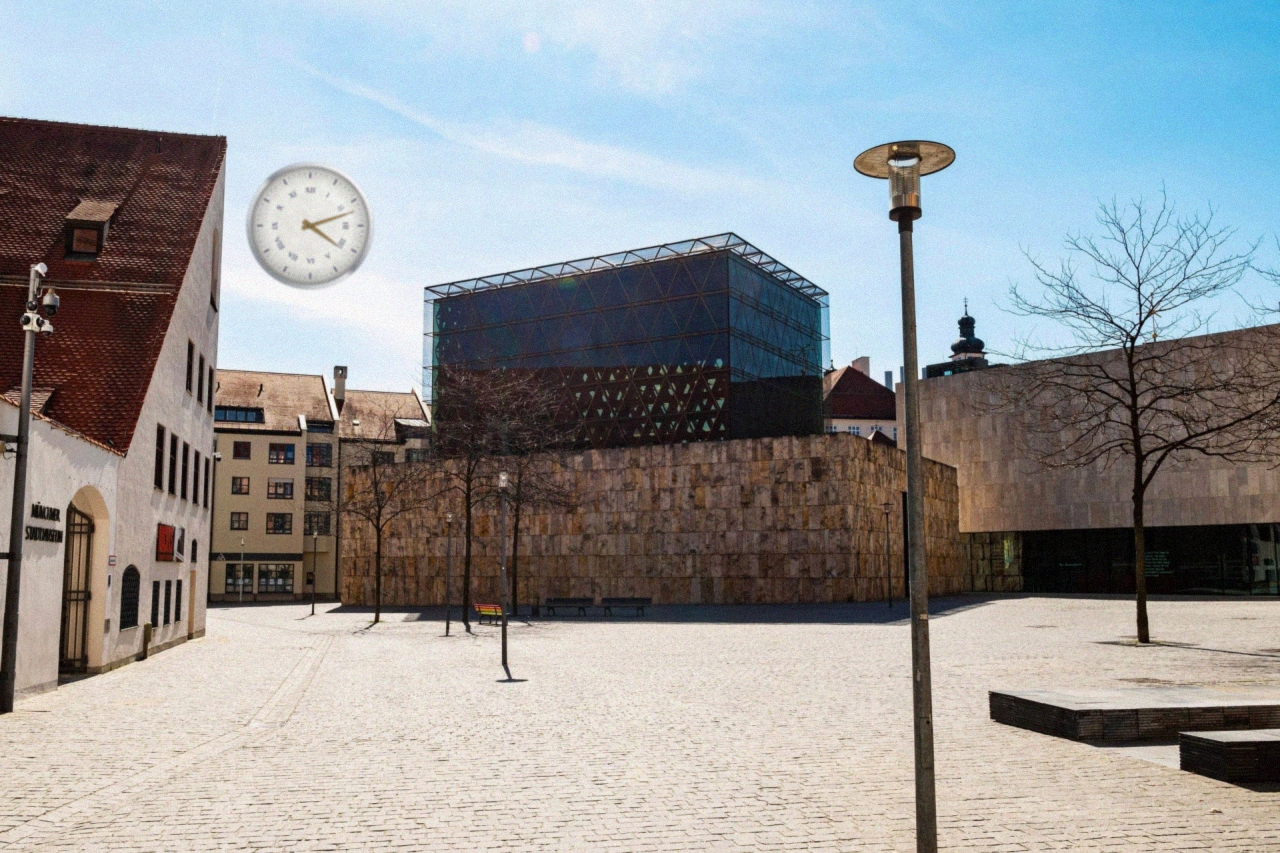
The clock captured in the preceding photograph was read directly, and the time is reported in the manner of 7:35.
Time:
4:12
